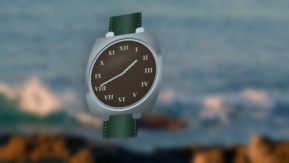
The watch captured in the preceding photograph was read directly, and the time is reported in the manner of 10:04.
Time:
1:41
